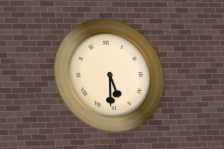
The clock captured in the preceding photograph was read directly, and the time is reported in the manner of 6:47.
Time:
5:31
